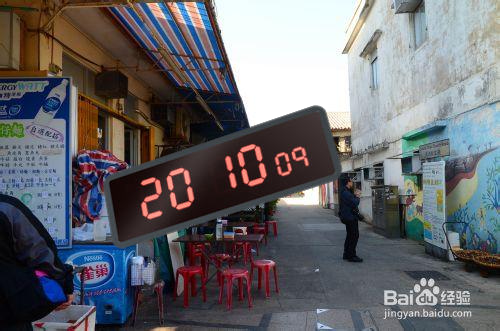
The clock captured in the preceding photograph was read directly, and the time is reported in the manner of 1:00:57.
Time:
20:10:09
